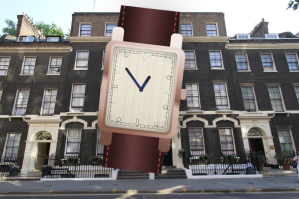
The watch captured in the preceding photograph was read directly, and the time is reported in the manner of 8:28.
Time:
12:53
